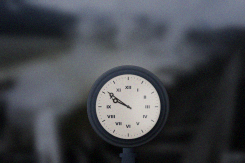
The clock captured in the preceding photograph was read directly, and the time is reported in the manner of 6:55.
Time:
9:51
